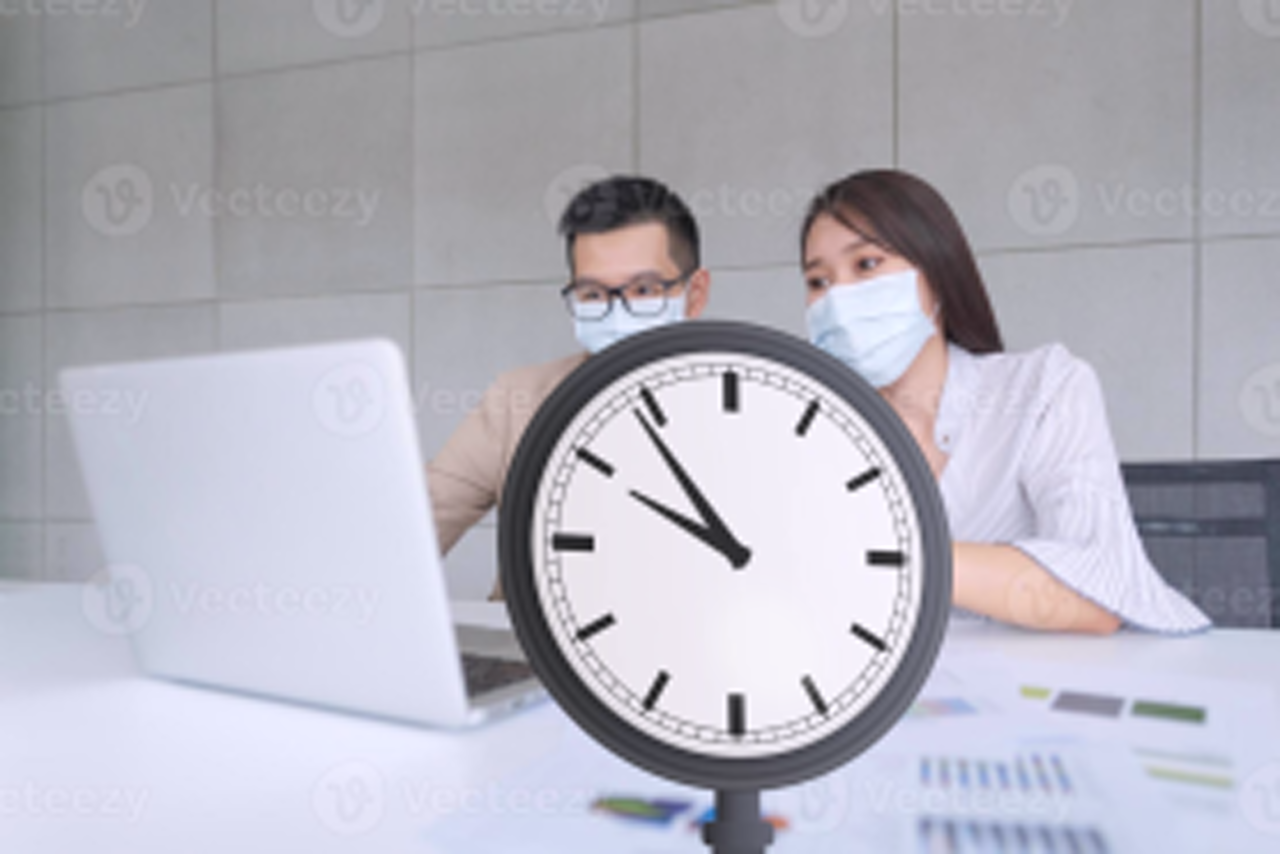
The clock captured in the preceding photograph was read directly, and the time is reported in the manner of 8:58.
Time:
9:54
